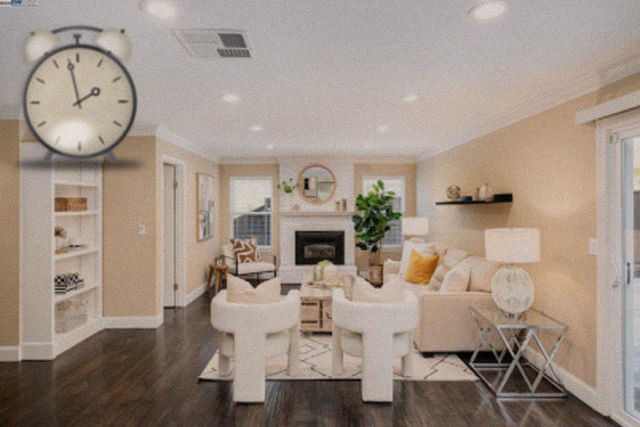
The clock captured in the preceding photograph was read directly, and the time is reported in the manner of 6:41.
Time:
1:58
